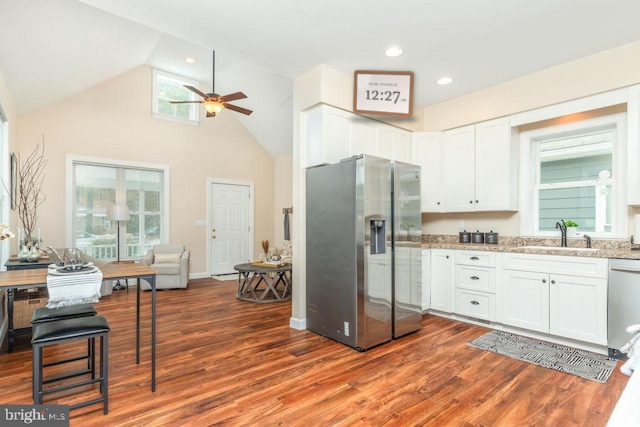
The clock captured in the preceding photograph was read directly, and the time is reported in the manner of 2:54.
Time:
12:27
